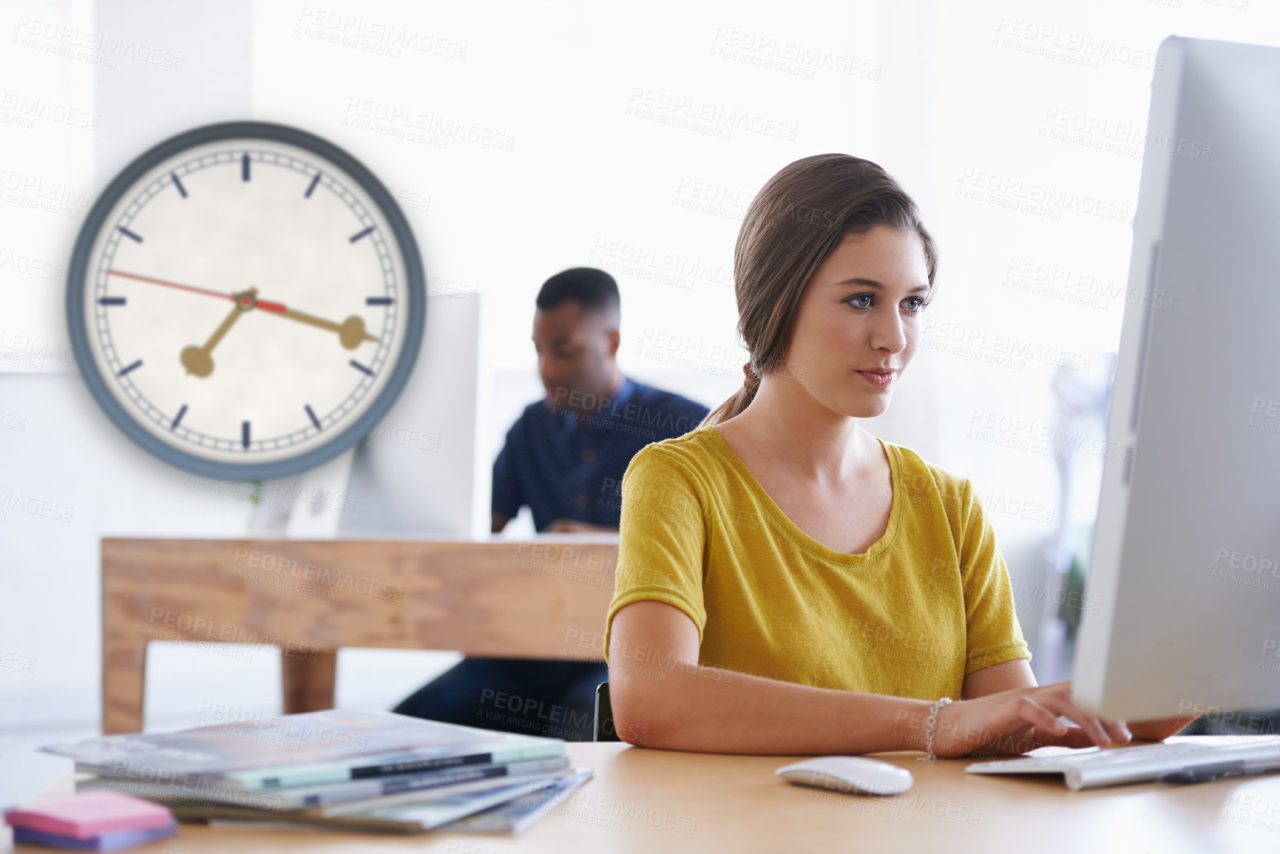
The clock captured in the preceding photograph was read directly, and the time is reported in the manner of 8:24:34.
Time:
7:17:47
